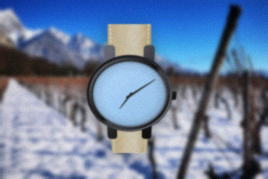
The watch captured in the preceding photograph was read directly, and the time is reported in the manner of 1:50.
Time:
7:09
